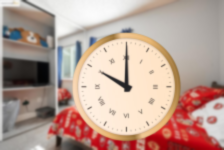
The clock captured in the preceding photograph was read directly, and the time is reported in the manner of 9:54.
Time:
10:00
